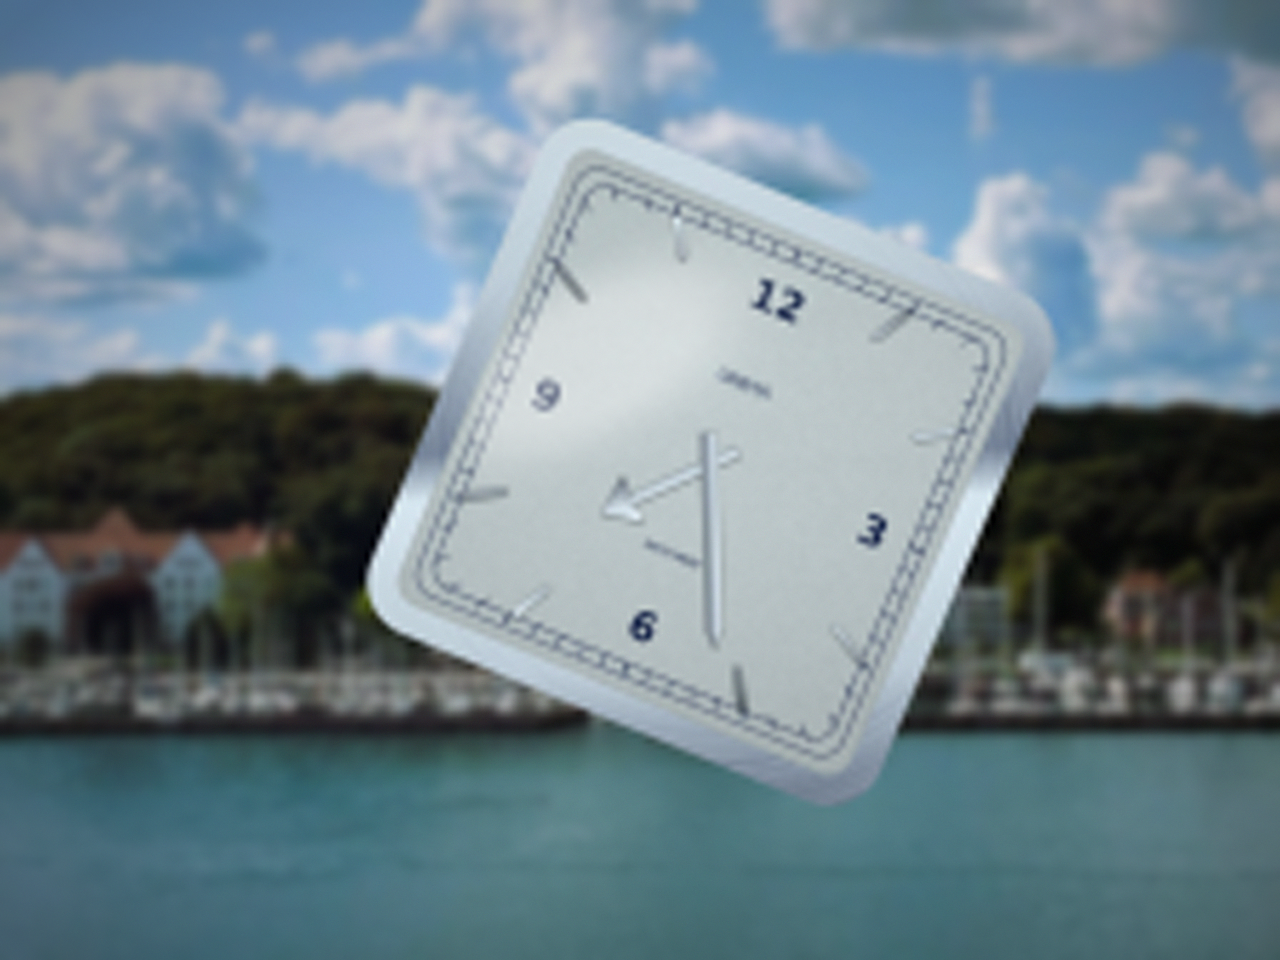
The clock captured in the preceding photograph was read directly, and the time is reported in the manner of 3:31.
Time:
7:26
